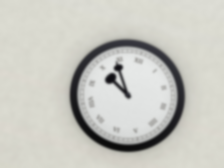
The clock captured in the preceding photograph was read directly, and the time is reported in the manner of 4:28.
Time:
9:54
